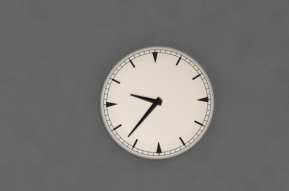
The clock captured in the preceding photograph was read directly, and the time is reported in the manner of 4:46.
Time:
9:37
